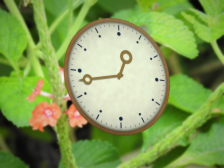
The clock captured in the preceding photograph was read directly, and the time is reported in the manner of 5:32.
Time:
12:43
